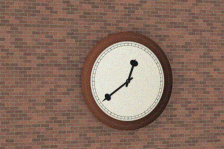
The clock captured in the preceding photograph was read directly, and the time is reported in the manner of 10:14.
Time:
12:39
